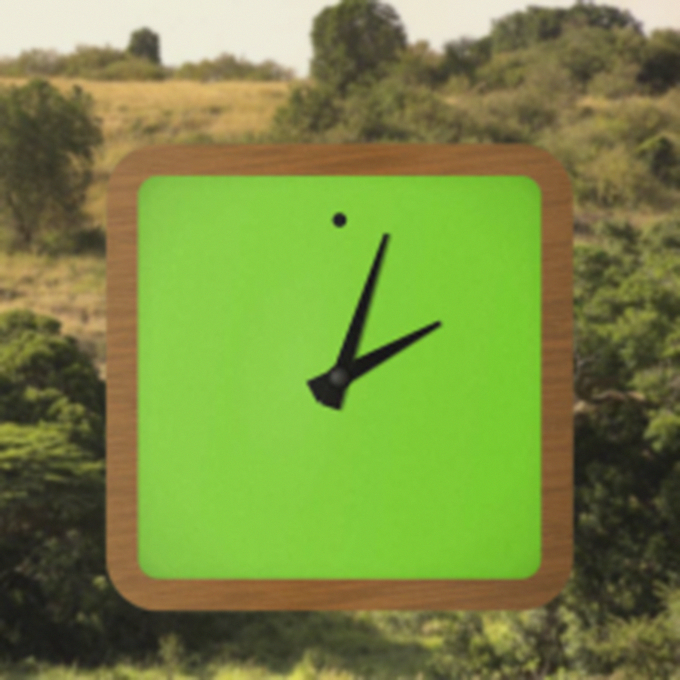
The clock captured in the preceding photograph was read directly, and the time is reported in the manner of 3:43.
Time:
2:03
